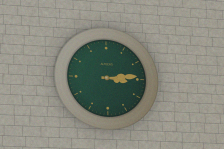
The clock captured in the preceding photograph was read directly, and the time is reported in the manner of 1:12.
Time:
3:14
